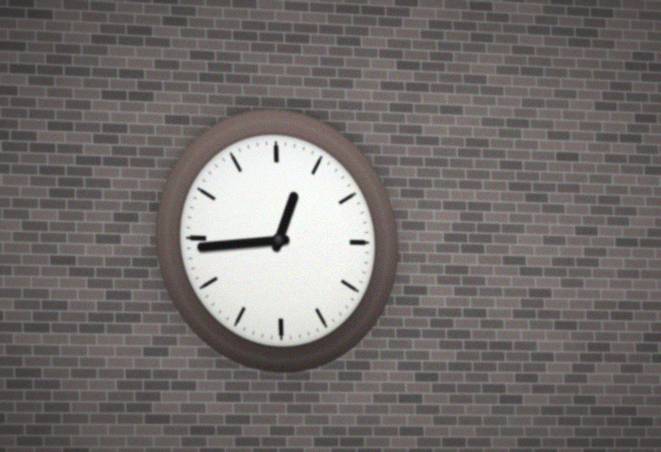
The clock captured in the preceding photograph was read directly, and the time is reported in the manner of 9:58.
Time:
12:44
